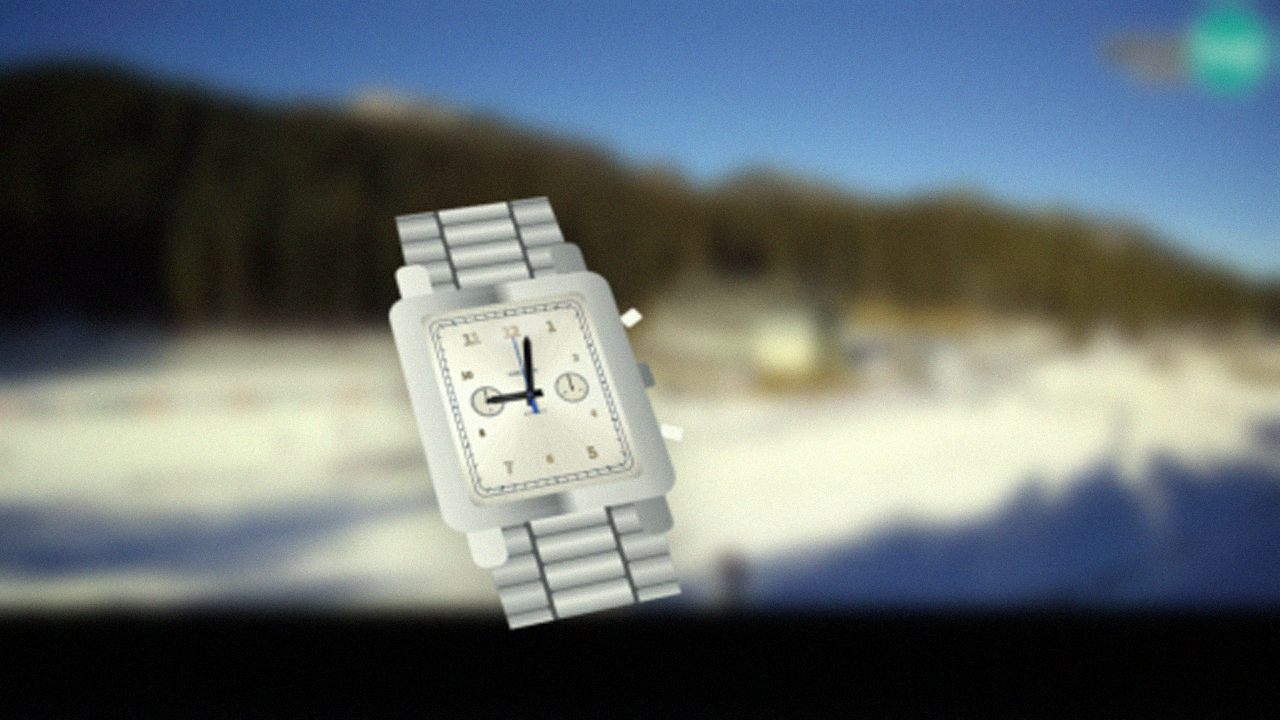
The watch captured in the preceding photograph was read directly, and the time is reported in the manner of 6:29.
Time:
9:02
